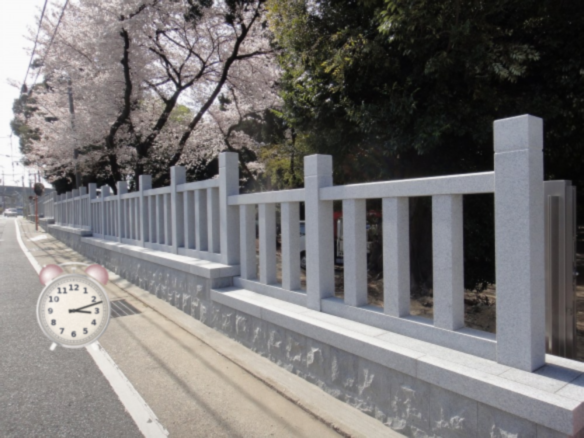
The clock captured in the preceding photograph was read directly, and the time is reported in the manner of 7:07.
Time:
3:12
